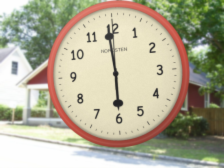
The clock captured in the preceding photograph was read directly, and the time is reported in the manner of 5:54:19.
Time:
5:59:00
